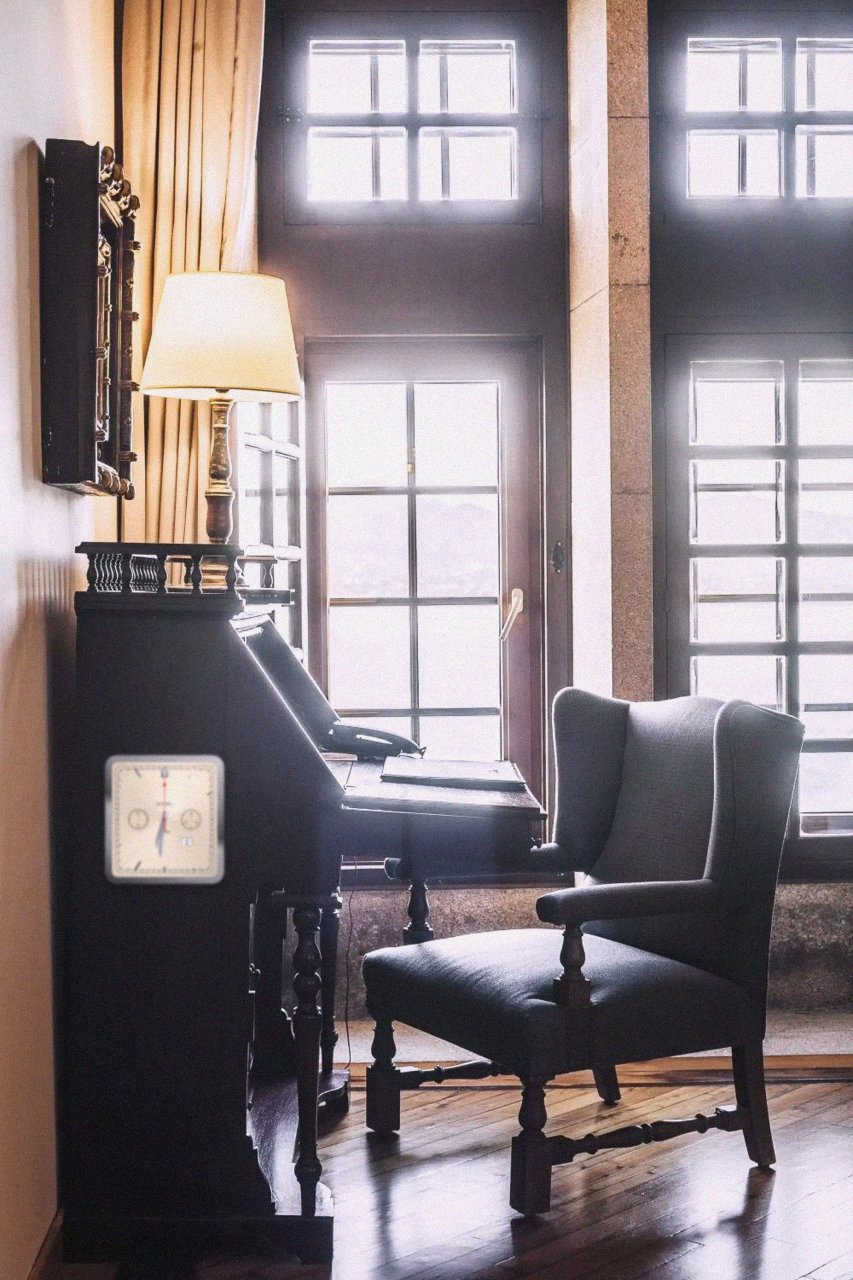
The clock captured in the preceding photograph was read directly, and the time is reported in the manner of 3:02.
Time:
6:31
